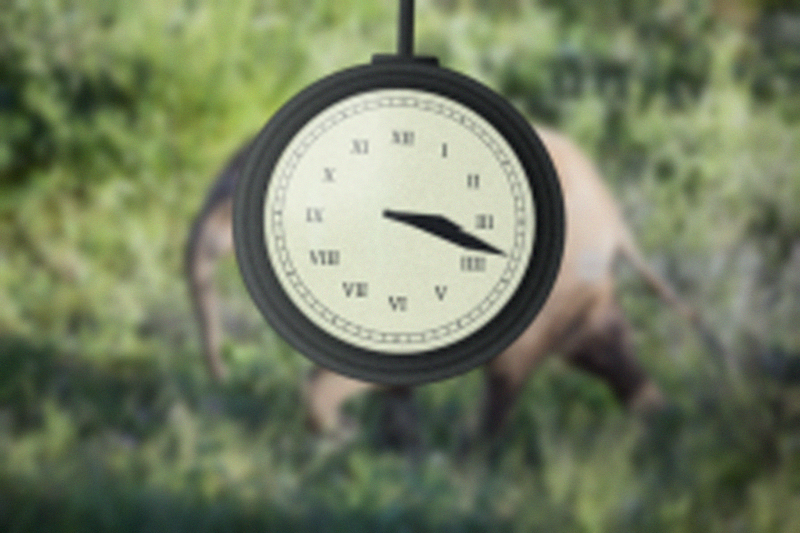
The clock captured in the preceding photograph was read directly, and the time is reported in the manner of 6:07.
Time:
3:18
